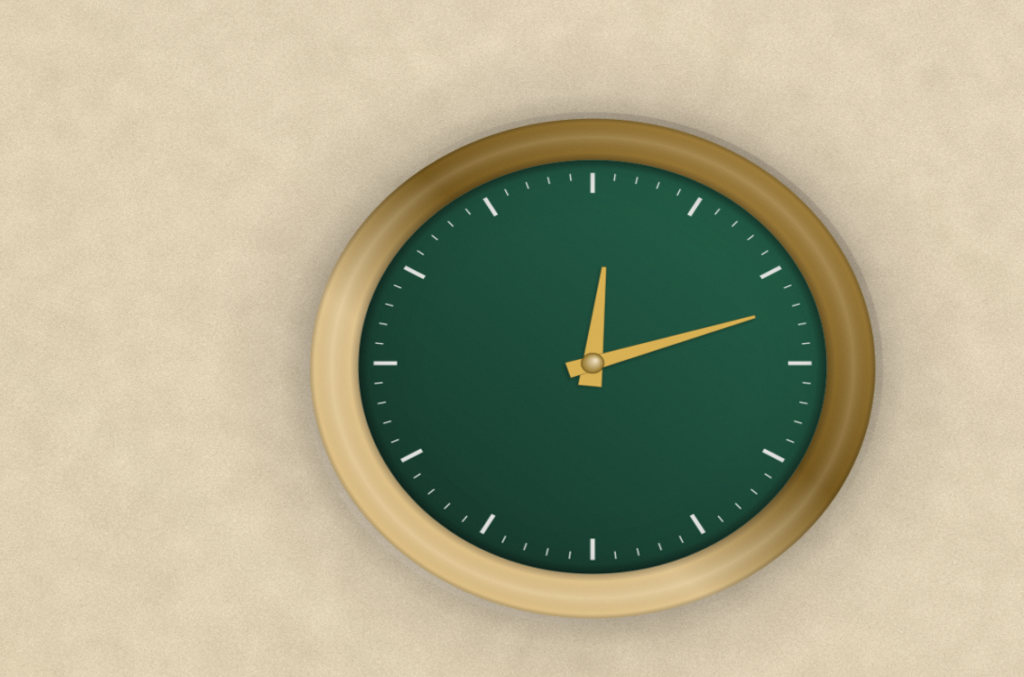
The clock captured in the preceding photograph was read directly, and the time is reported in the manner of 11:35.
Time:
12:12
